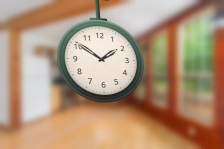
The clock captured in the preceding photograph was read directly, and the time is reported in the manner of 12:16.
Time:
1:51
